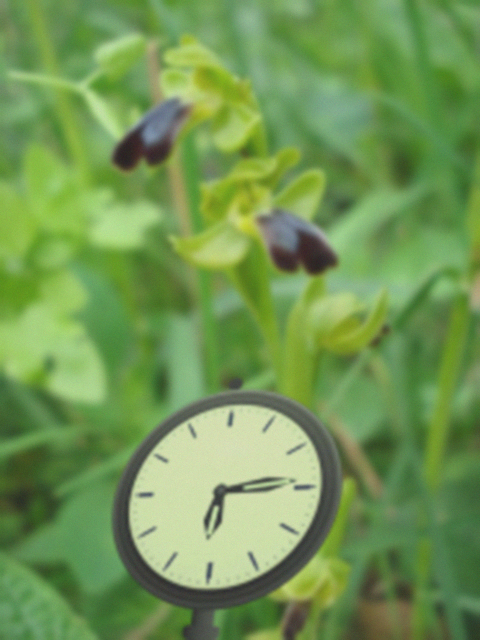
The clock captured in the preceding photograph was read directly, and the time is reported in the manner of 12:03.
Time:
6:14
